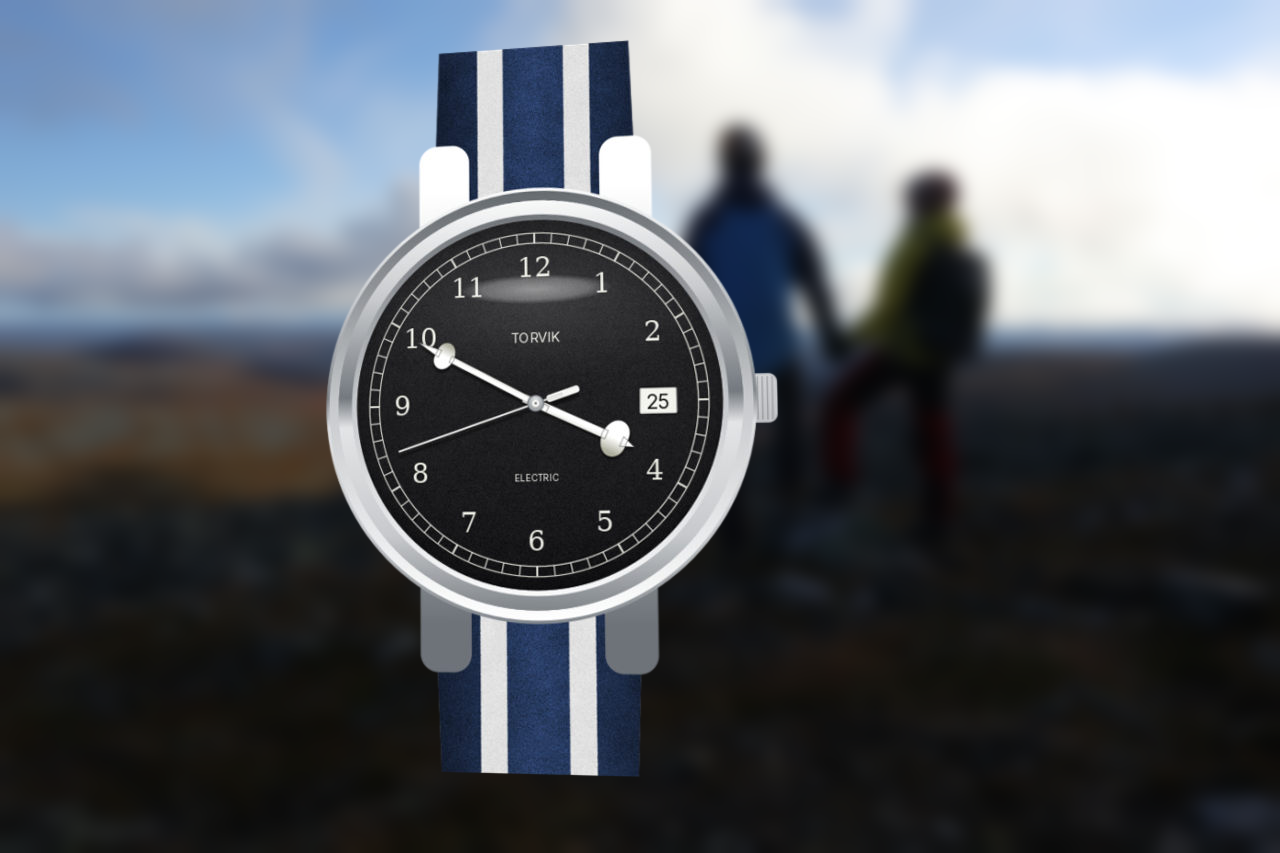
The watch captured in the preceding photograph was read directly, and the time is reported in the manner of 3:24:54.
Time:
3:49:42
